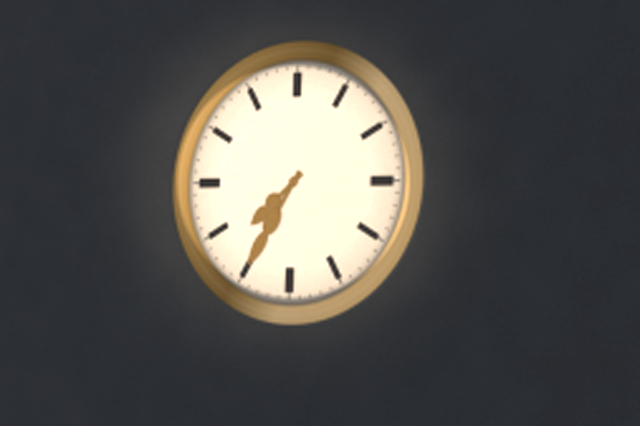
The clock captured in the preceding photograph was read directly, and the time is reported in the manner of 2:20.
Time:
7:35
